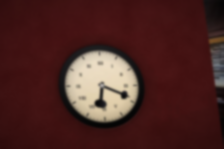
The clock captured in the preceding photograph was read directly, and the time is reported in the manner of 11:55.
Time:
6:19
